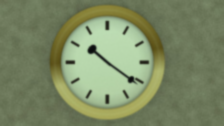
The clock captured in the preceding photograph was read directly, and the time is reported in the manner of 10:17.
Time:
10:21
